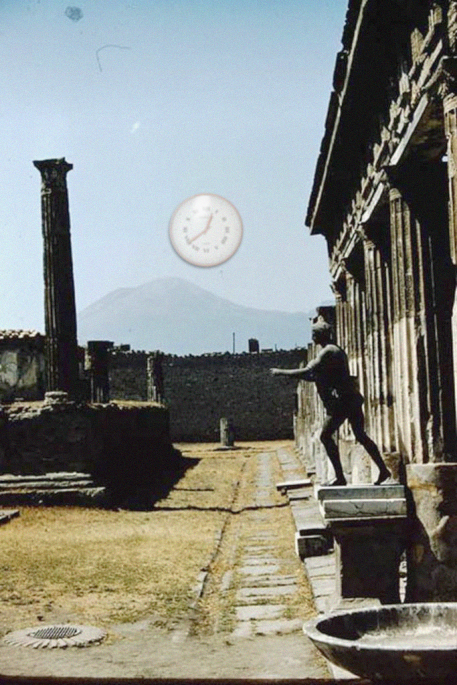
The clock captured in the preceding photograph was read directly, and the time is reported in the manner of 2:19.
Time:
12:39
